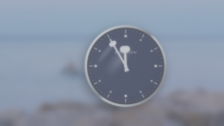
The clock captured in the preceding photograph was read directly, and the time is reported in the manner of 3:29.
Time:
11:55
